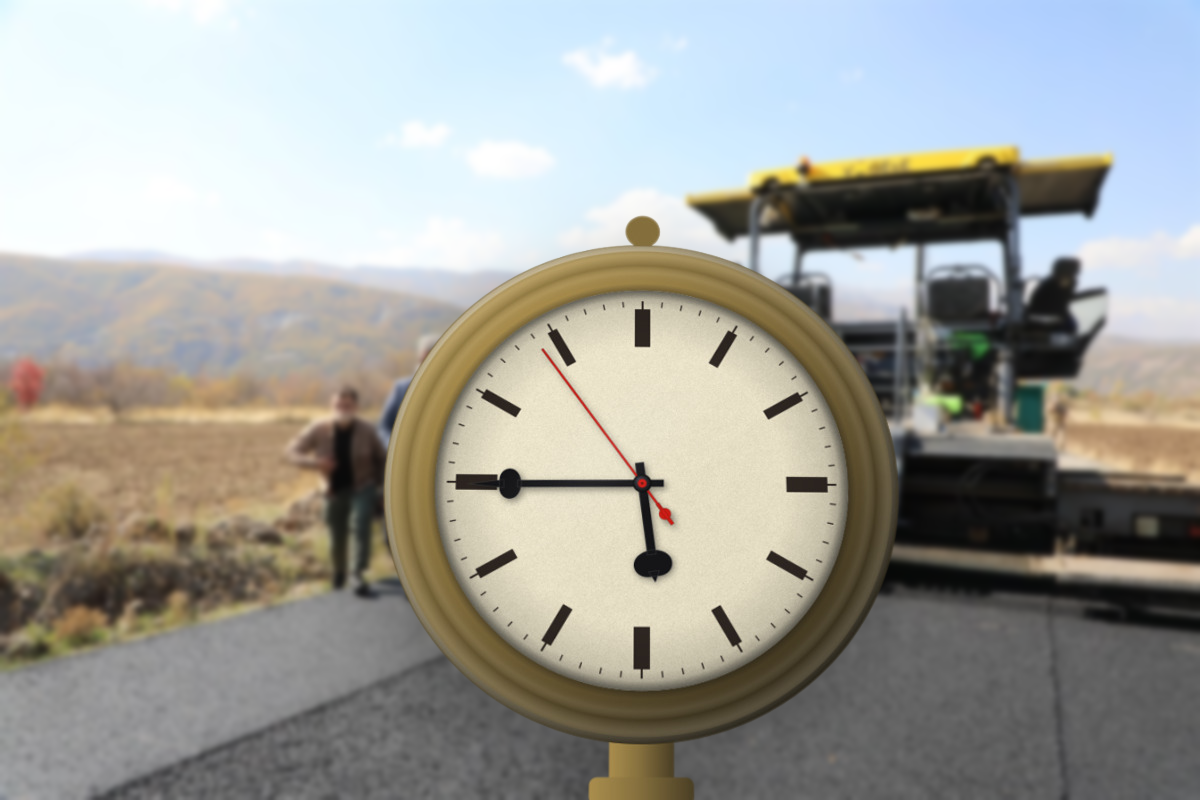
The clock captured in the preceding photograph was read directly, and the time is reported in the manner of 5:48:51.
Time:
5:44:54
